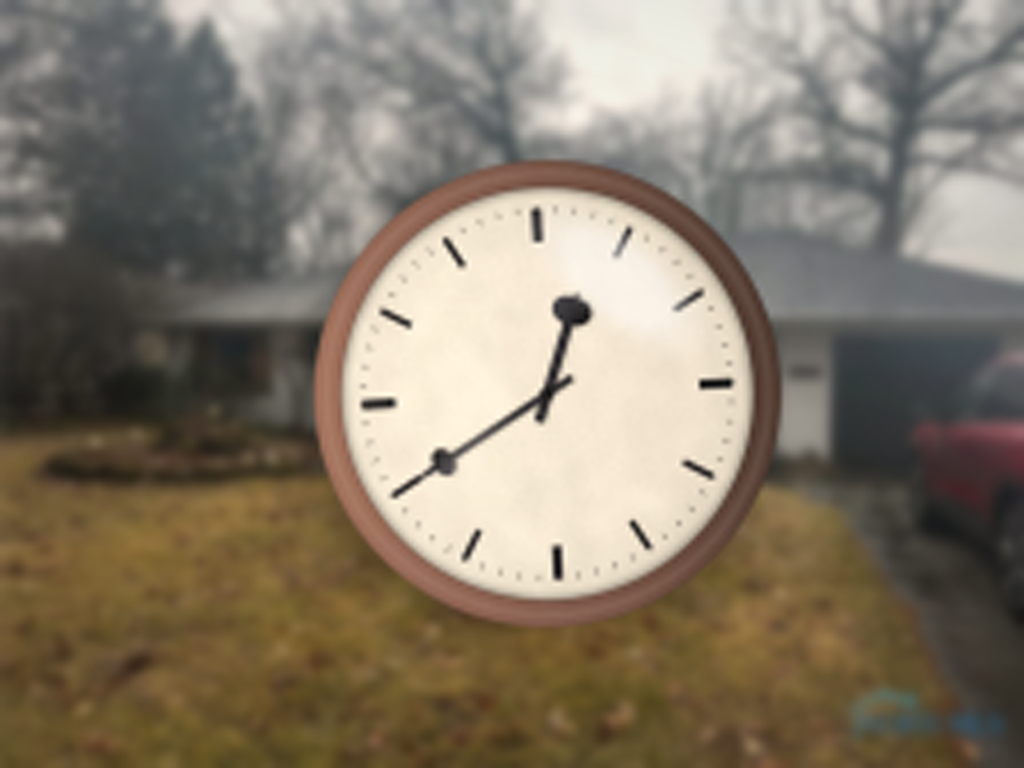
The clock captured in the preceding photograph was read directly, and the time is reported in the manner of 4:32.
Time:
12:40
